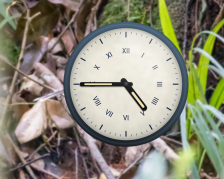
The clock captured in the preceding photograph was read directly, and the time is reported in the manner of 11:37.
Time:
4:45
